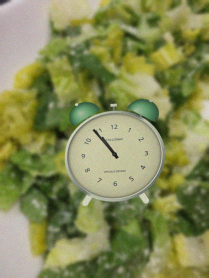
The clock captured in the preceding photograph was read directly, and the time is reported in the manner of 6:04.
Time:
10:54
